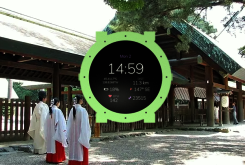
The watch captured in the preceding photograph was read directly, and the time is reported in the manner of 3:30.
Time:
14:59
